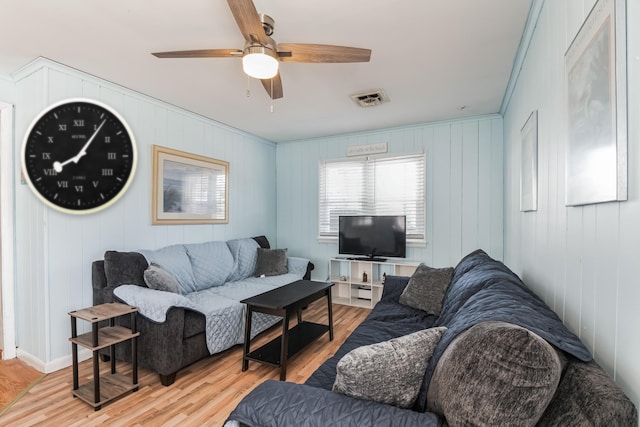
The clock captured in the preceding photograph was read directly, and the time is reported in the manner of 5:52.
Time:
8:06
